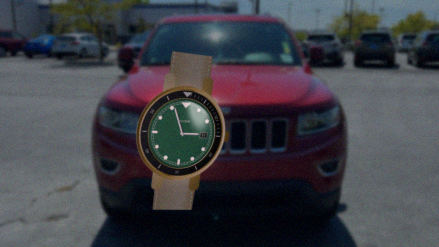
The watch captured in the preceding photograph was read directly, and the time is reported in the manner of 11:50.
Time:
2:56
